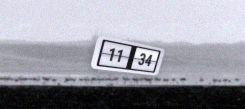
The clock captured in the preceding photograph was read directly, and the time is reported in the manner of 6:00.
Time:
11:34
